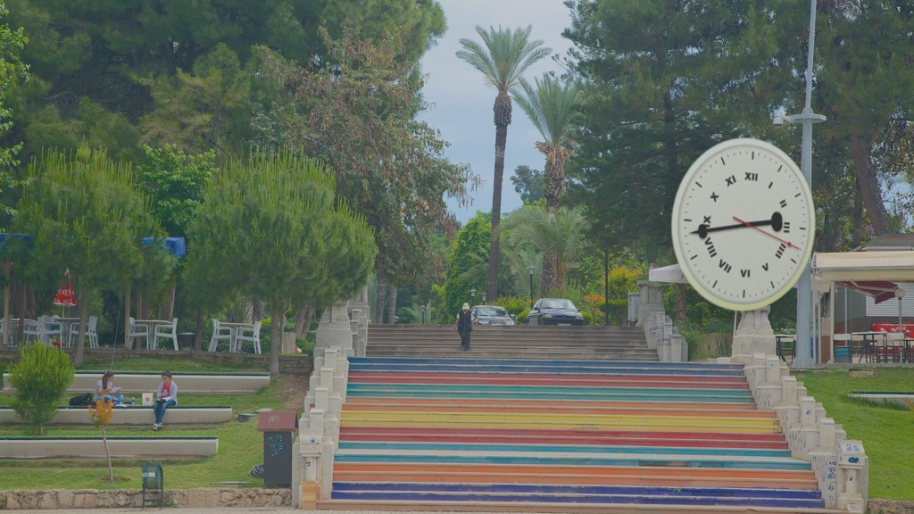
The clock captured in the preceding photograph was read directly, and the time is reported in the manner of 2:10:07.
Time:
2:43:18
